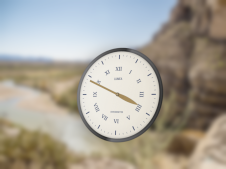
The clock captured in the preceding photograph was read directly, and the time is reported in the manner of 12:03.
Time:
3:49
